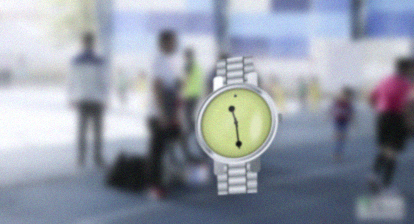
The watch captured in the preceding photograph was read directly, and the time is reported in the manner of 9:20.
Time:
11:29
